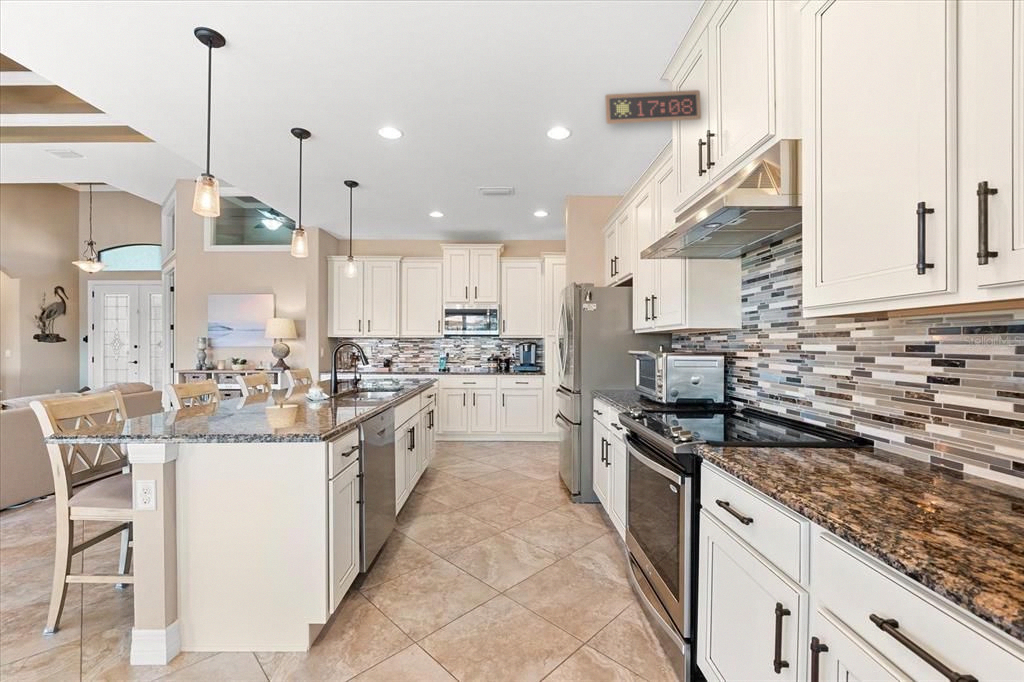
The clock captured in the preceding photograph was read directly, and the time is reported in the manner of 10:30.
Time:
17:08
